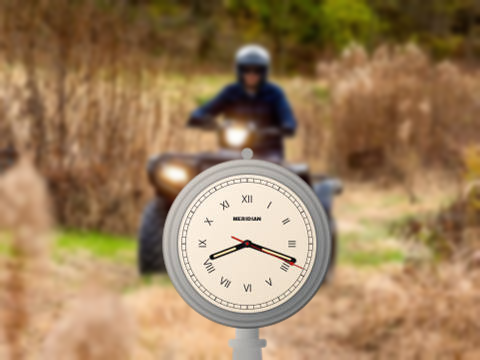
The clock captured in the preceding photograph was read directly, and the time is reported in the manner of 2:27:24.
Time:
8:18:19
